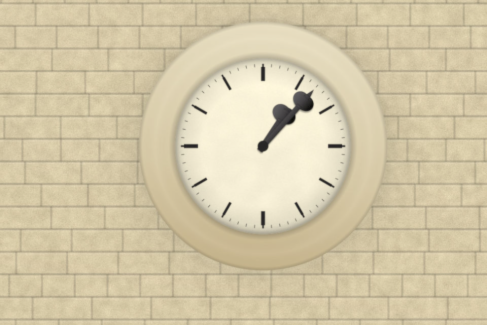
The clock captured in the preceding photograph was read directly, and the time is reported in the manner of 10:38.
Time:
1:07
